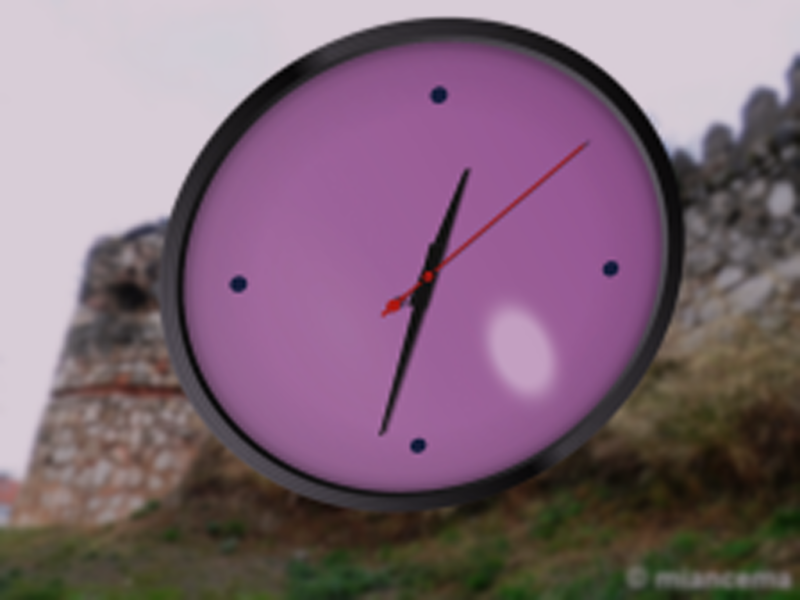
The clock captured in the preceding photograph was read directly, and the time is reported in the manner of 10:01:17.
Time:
12:32:08
